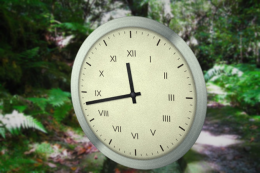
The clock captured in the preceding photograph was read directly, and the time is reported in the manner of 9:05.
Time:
11:43
